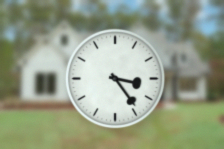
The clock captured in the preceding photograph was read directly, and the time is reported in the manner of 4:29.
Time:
3:24
